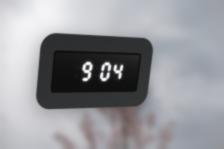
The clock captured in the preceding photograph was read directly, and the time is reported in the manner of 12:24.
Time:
9:04
